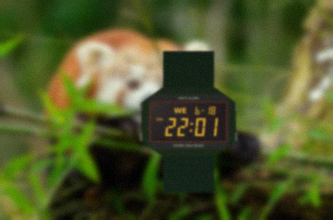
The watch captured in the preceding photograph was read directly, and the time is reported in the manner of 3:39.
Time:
22:01
